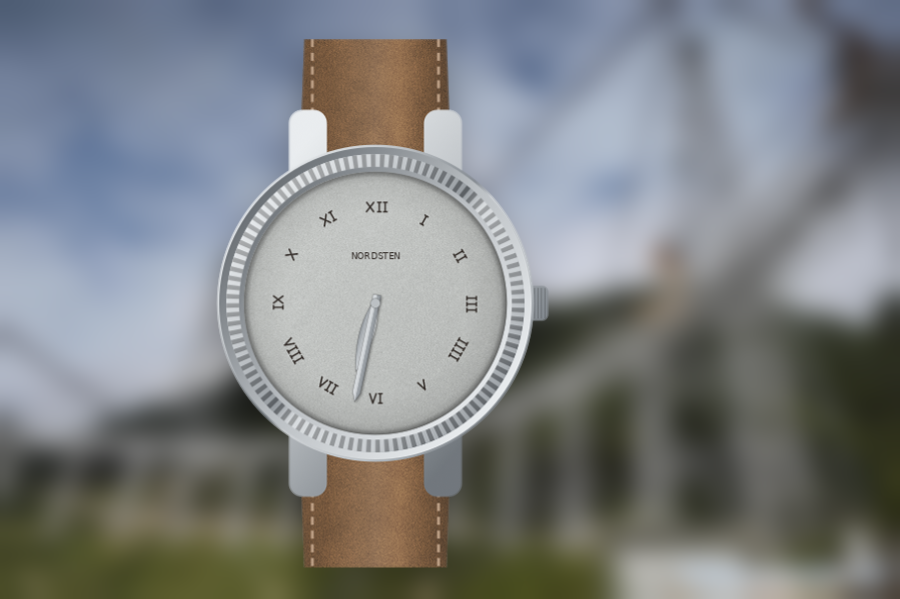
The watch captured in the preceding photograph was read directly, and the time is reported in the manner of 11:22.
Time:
6:32
